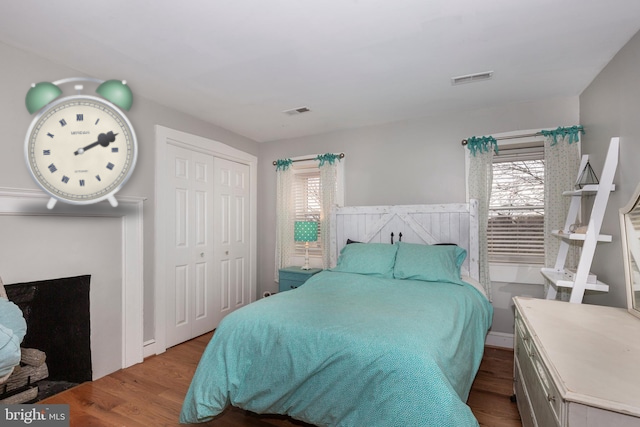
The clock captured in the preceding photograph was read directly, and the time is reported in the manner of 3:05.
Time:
2:11
